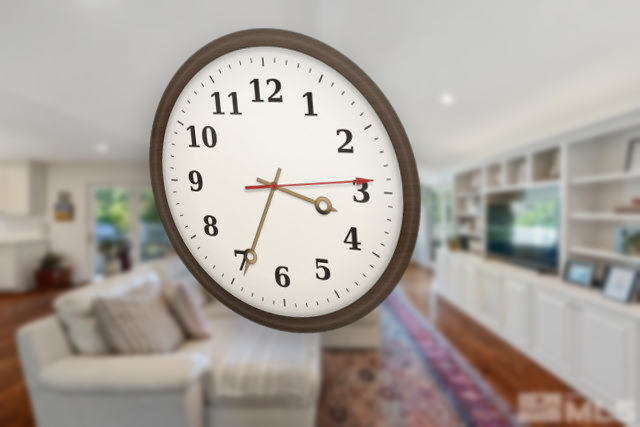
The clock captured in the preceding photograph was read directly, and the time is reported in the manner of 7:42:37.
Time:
3:34:14
